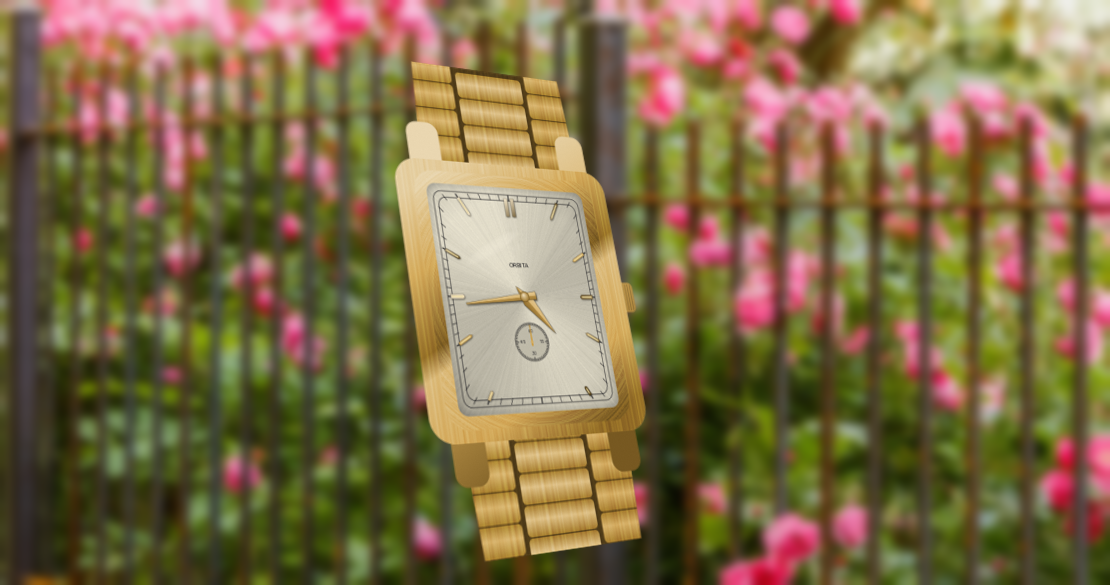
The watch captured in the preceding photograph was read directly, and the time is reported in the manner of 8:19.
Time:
4:44
